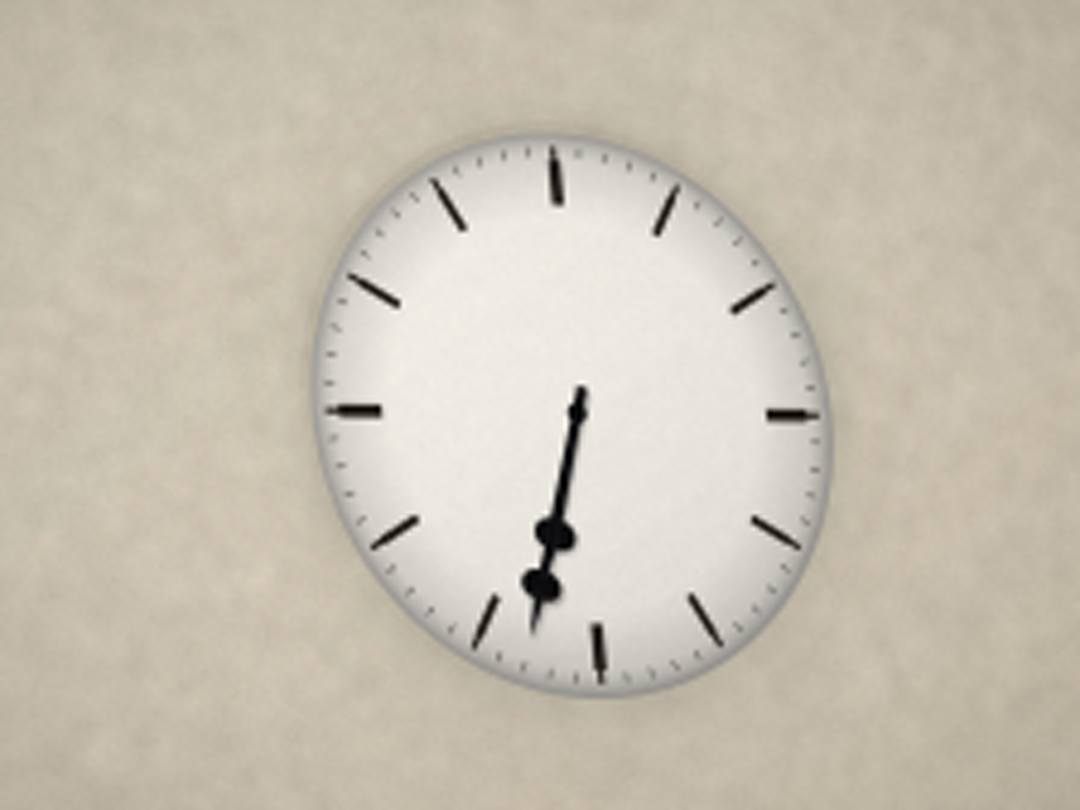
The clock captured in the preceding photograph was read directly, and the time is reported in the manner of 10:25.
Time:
6:33
